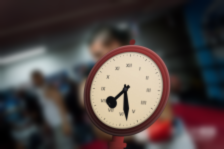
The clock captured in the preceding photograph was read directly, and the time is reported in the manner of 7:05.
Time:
7:28
